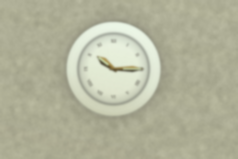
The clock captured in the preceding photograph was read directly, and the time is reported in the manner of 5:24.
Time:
10:15
